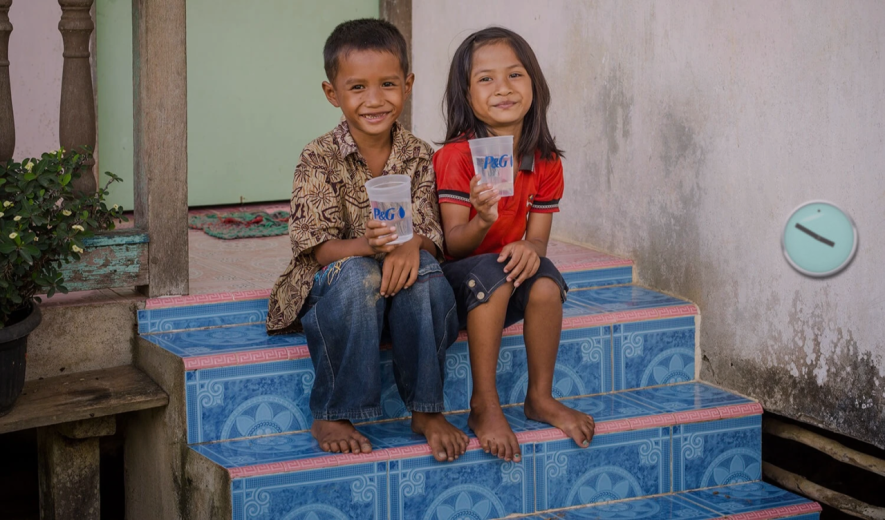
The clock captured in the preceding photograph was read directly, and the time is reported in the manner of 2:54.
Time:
3:50
